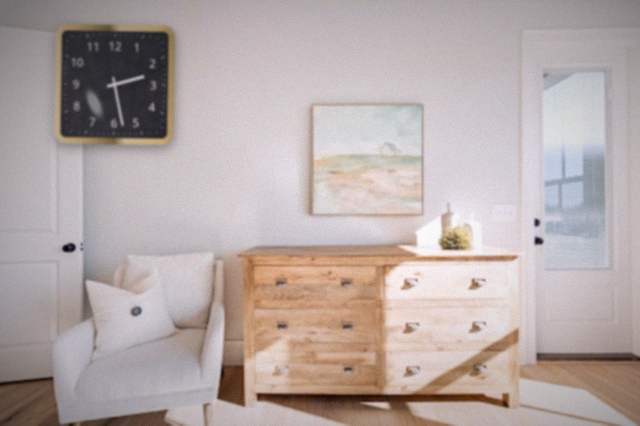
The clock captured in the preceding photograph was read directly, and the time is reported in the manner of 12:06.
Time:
2:28
